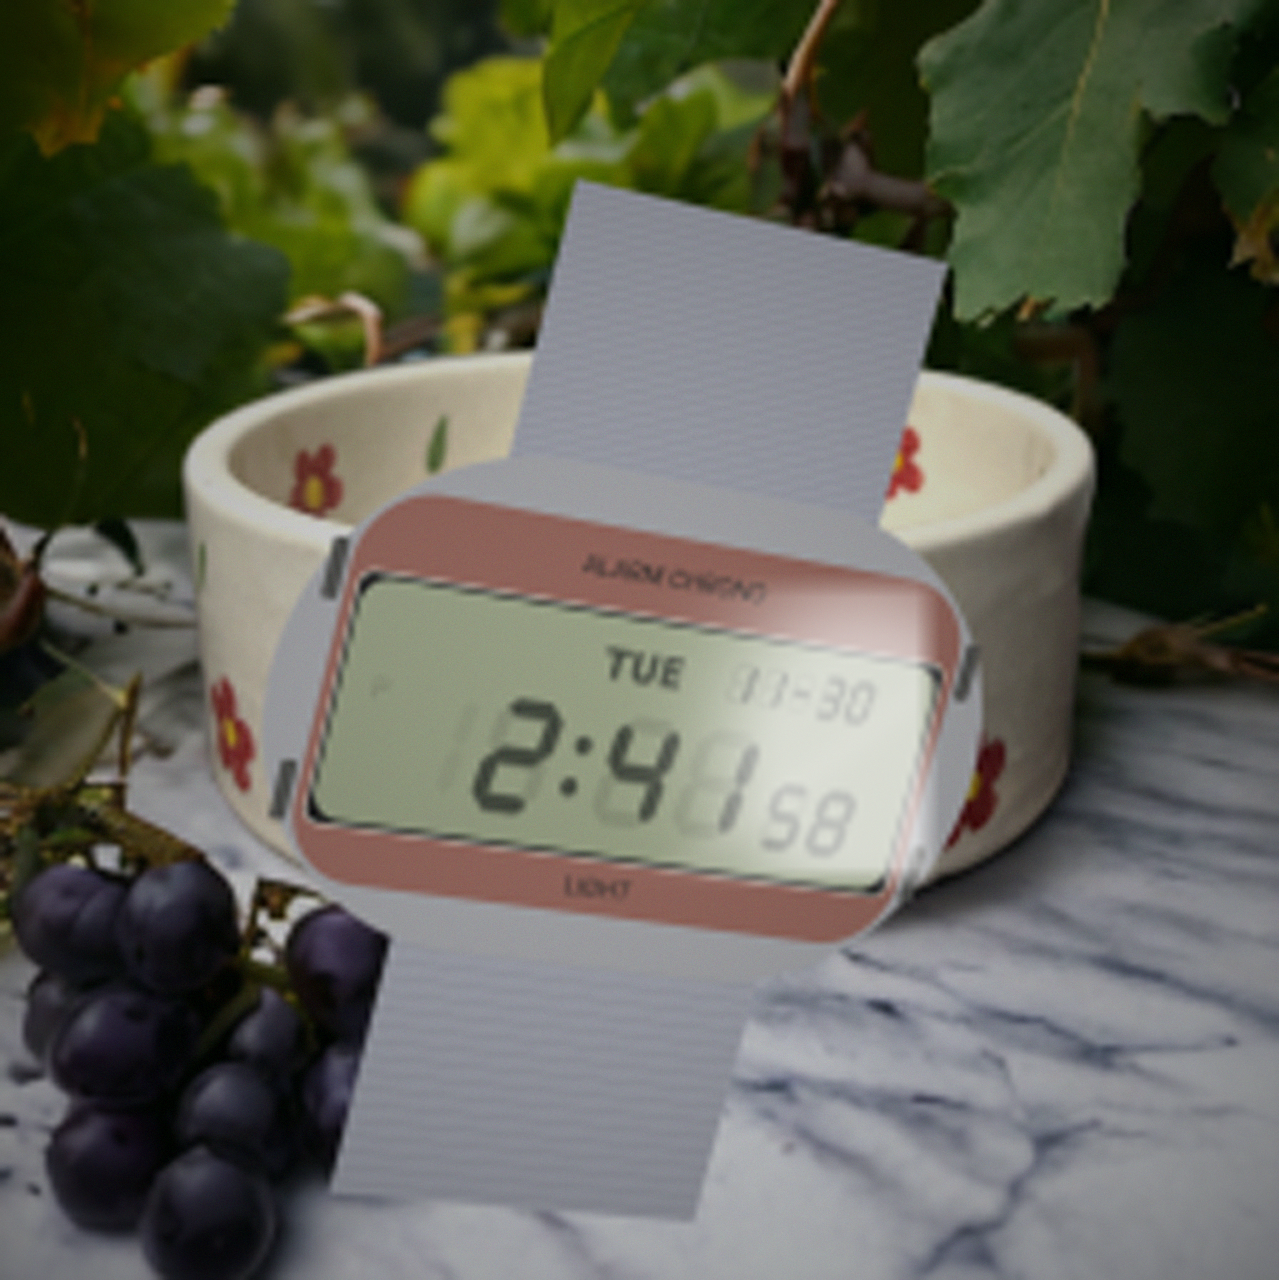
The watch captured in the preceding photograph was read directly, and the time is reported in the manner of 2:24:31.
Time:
2:41:58
